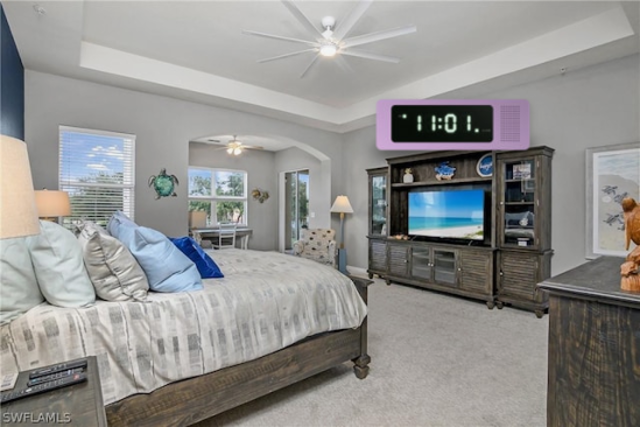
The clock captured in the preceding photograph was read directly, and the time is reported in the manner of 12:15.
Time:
11:01
